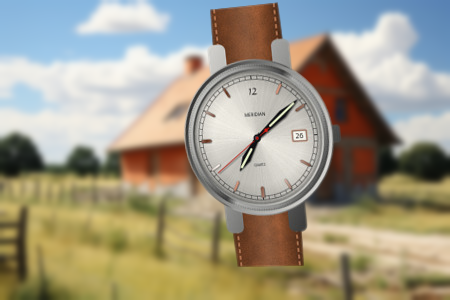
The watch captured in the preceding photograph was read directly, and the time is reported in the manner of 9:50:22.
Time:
7:08:39
